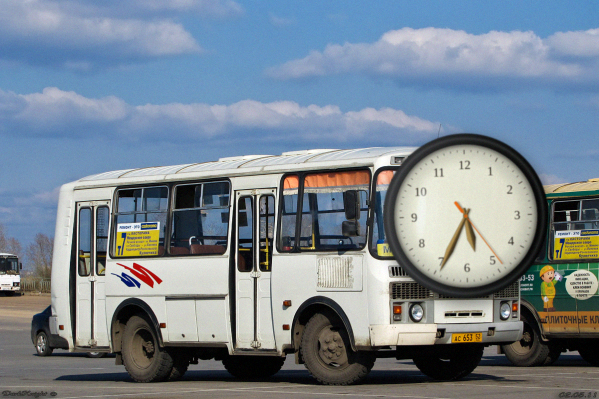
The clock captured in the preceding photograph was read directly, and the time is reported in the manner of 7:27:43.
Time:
5:34:24
